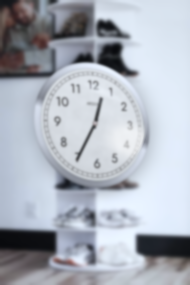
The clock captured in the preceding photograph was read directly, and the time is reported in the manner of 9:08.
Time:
12:35
